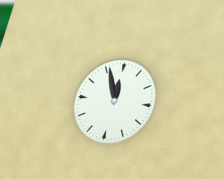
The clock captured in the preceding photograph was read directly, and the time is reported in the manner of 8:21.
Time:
11:56
